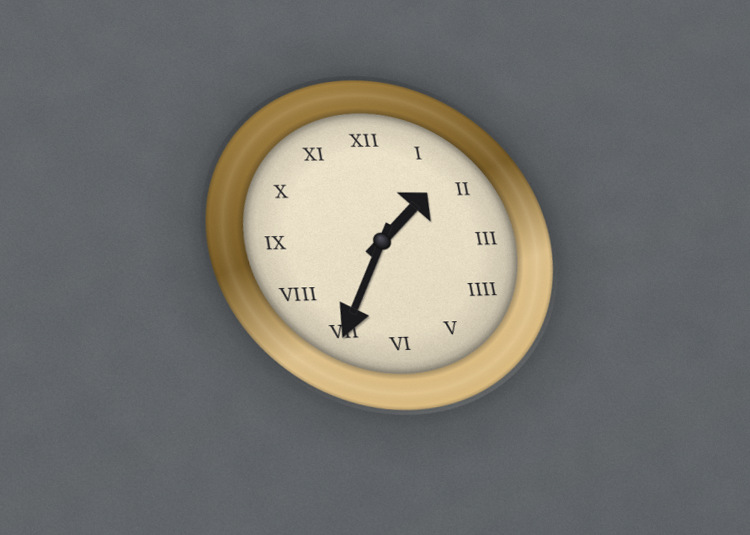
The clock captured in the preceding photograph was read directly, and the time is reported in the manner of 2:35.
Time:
1:35
